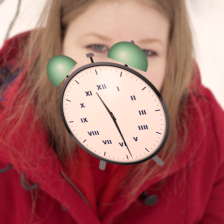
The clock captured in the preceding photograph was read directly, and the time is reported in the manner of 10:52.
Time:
11:29
